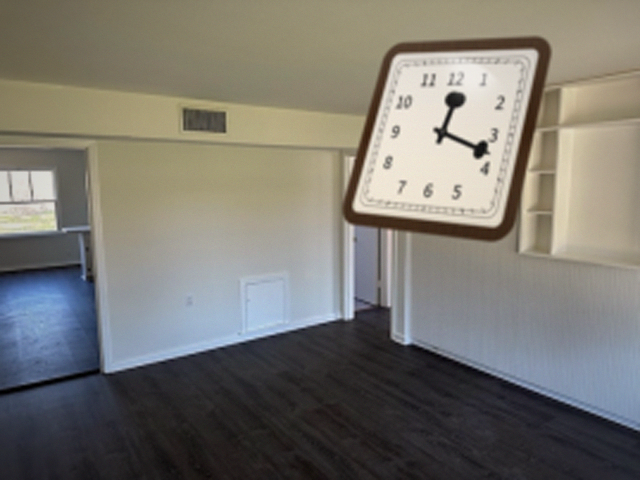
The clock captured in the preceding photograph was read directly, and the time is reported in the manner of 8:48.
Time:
12:18
